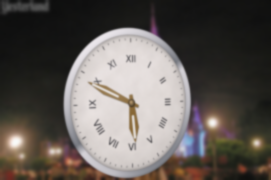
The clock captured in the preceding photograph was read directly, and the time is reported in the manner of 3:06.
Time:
5:49
